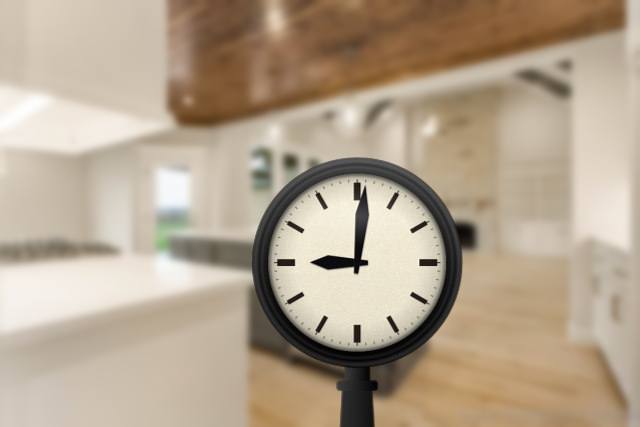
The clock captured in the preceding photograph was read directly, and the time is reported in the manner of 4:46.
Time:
9:01
